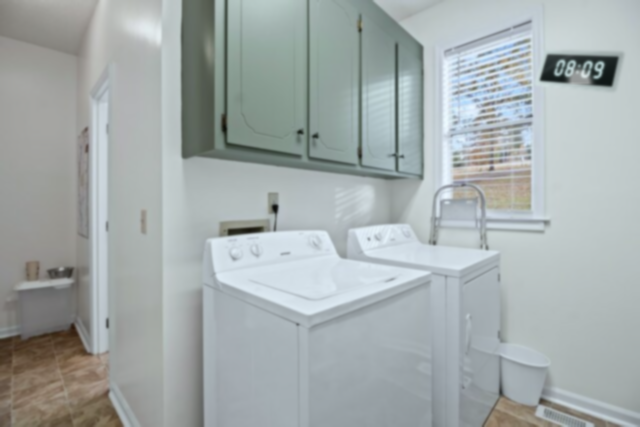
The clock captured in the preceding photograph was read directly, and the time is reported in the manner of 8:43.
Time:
8:09
